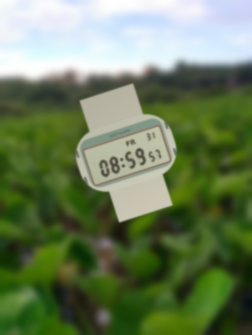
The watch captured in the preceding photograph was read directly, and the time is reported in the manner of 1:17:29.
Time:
8:59:57
